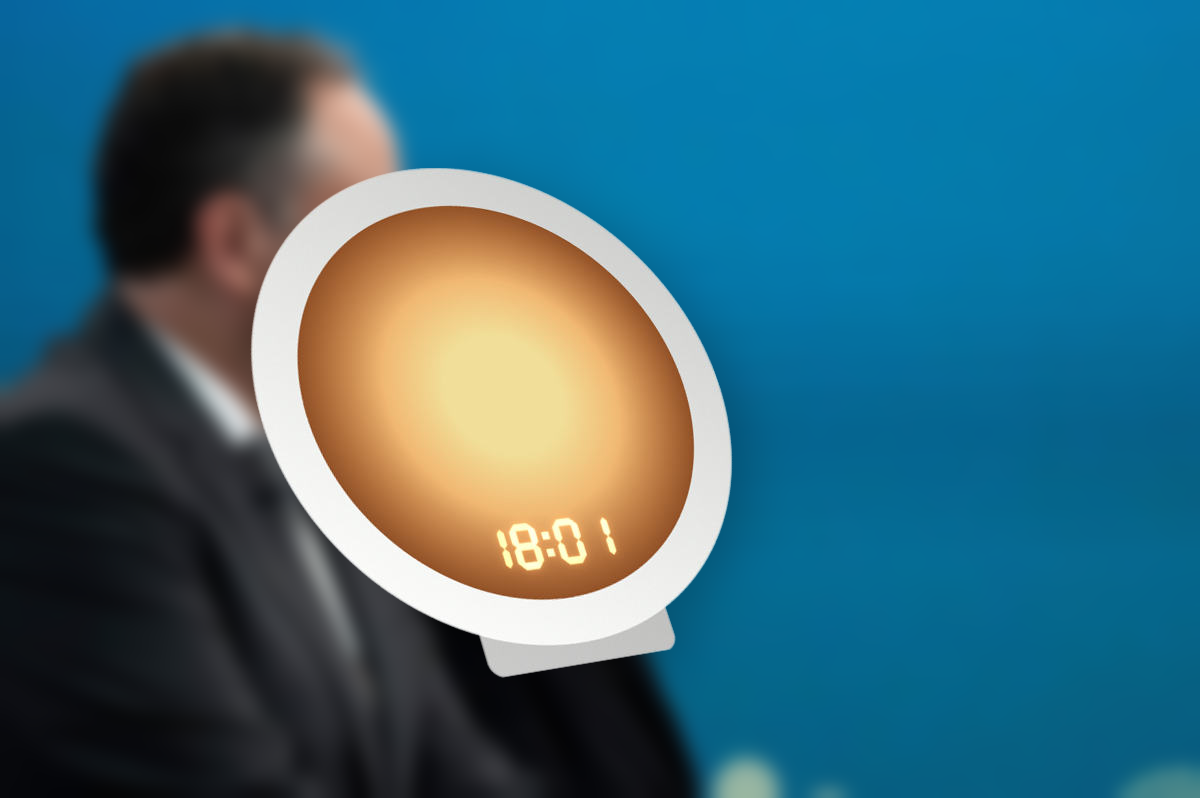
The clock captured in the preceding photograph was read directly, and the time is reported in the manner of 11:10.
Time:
18:01
